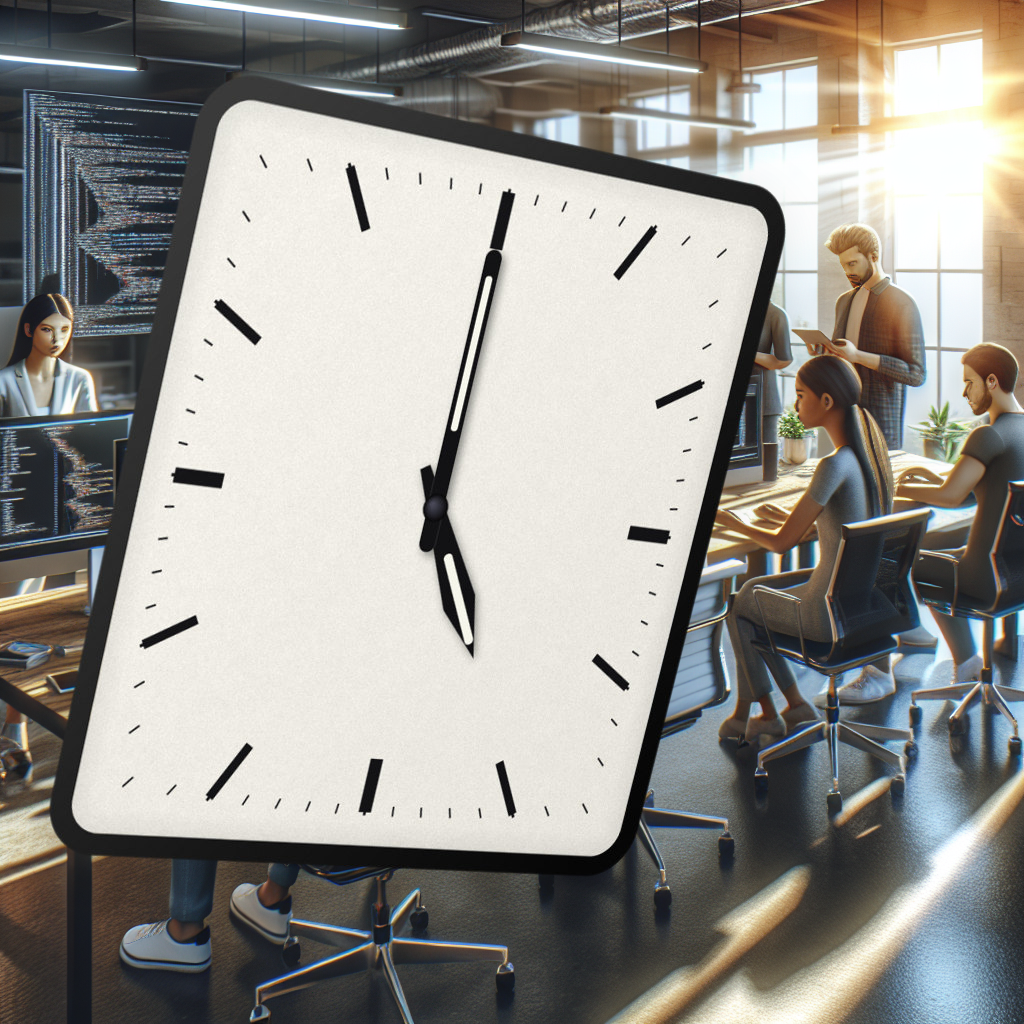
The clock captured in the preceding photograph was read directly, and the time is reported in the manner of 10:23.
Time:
5:00
